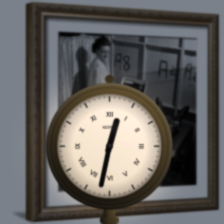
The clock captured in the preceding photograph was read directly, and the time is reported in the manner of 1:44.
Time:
12:32
